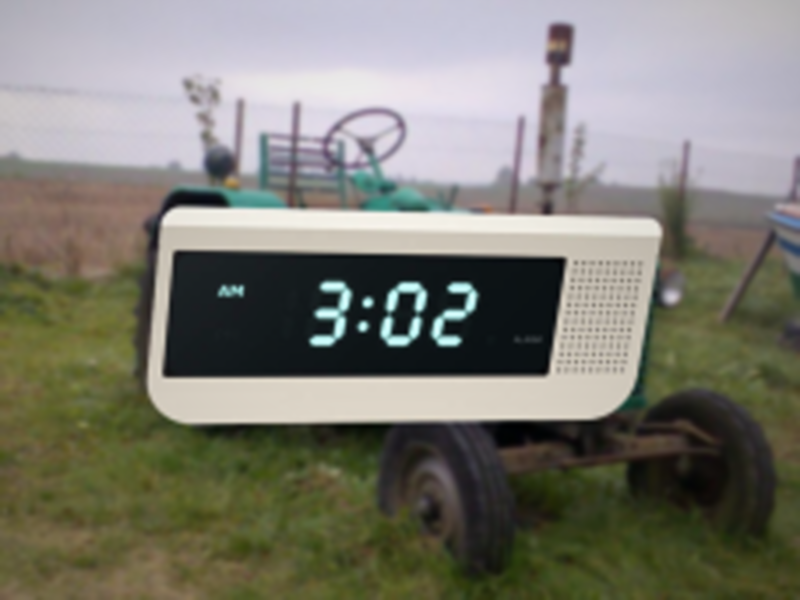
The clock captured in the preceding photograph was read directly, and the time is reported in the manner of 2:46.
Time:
3:02
